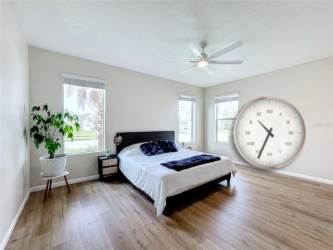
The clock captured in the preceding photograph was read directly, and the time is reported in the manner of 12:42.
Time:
10:34
